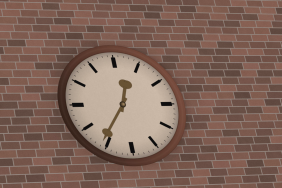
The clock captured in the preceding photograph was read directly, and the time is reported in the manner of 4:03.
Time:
12:36
